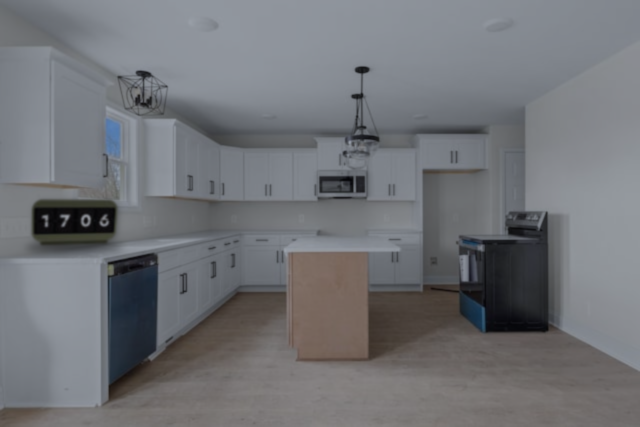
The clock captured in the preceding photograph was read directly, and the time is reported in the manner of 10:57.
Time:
17:06
